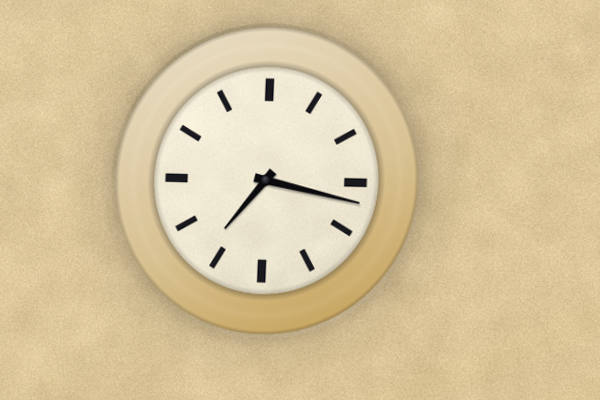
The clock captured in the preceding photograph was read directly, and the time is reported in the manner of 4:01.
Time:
7:17
